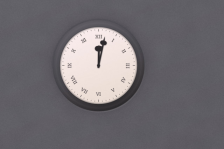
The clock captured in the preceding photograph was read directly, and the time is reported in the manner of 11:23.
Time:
12:02
